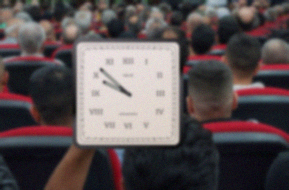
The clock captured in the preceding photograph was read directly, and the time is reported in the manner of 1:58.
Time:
9:52
